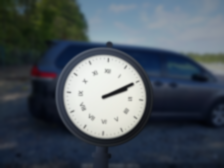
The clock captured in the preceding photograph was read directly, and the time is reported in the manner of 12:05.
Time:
2:10
